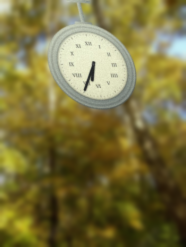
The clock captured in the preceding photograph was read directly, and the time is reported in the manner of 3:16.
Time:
6:35
